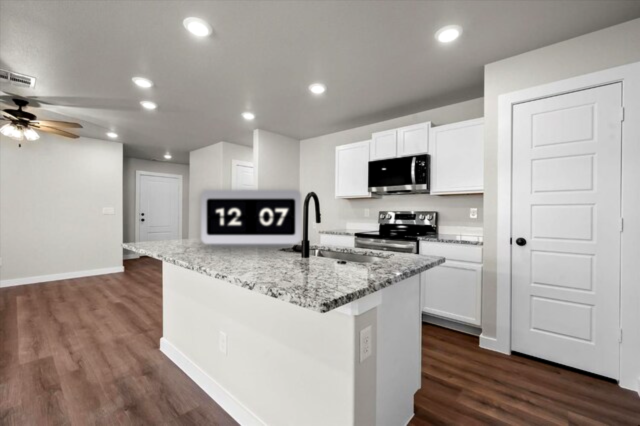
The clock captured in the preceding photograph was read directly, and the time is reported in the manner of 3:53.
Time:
12:07
